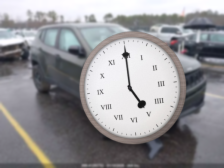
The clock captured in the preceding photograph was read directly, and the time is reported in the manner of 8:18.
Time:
5:00
